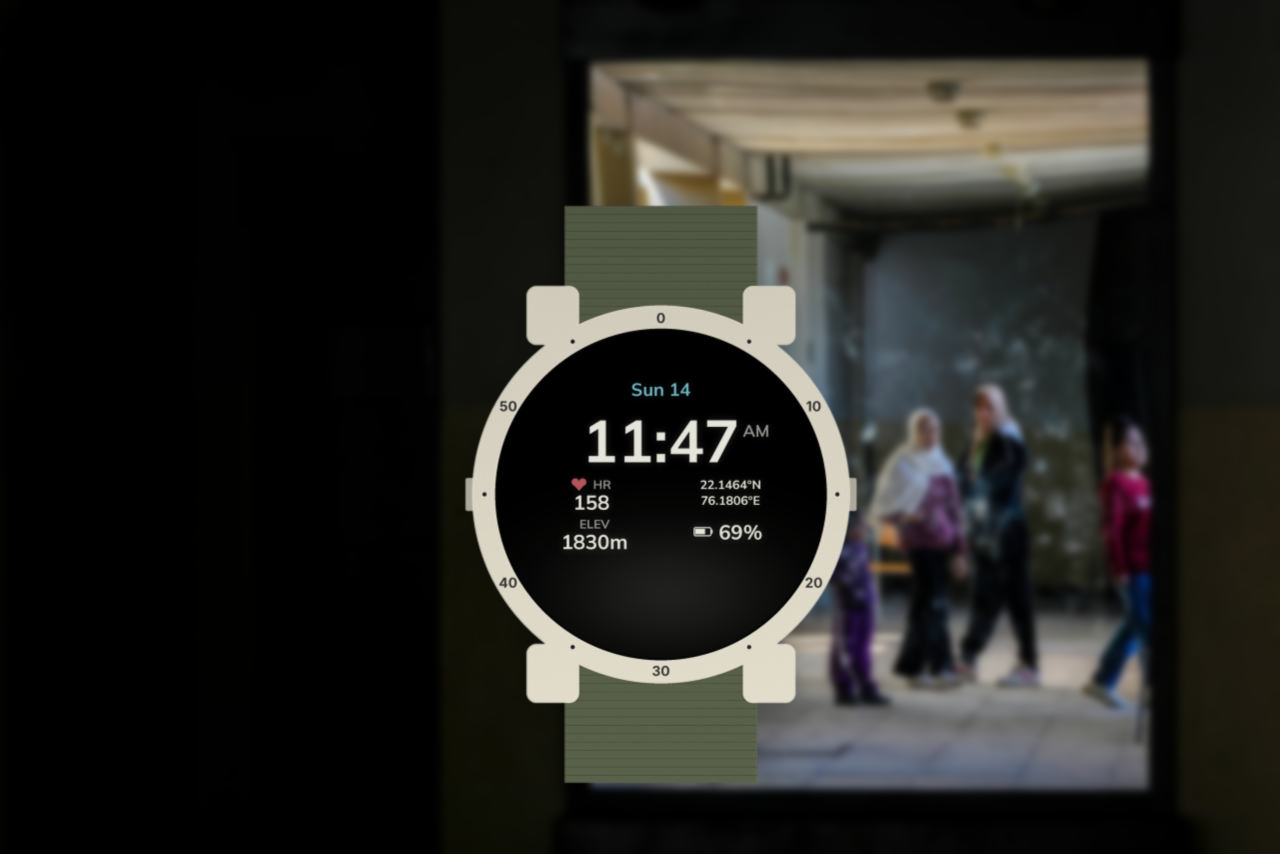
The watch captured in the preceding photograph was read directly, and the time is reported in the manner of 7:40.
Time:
11:47
